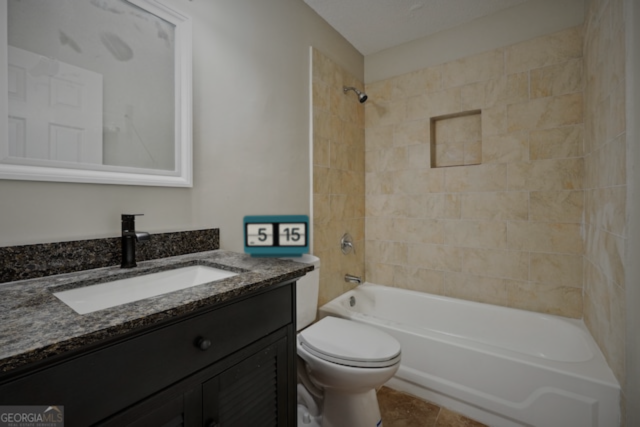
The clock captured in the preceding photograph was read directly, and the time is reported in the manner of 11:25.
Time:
5:15
